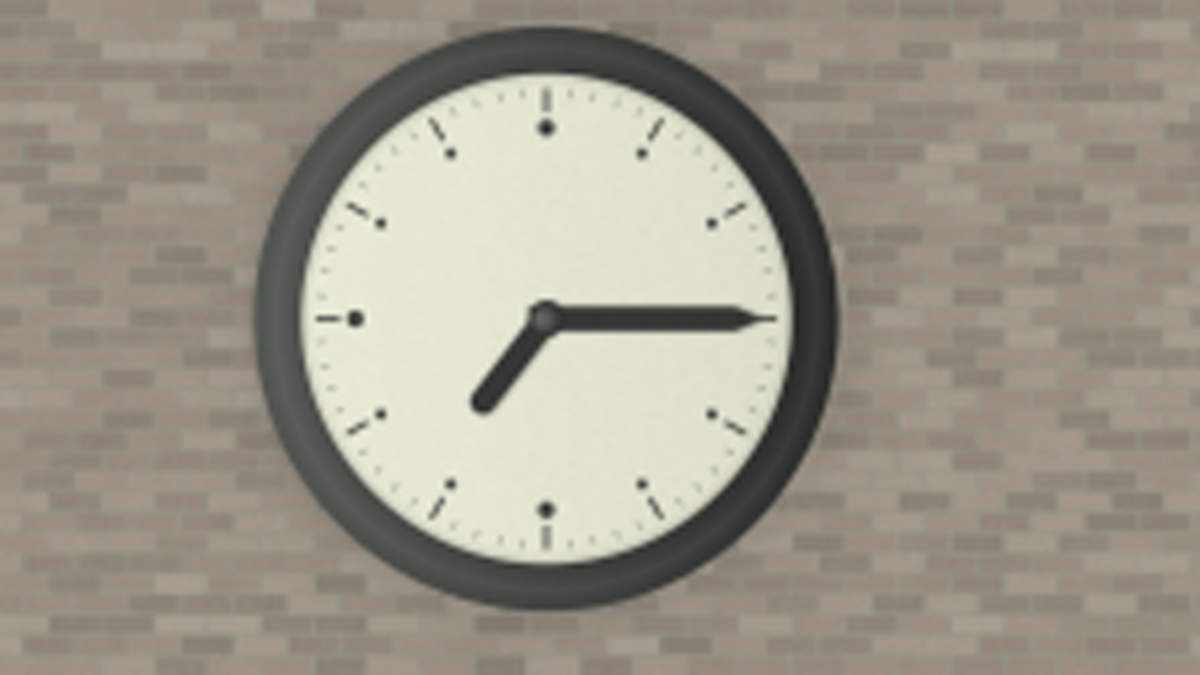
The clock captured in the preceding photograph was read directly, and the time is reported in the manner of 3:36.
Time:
7:15
